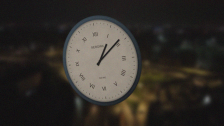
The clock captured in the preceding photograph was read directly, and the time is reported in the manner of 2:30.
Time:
1:09
